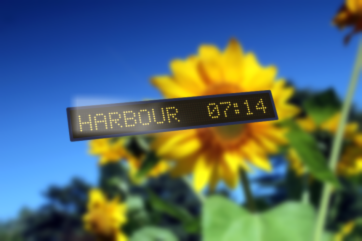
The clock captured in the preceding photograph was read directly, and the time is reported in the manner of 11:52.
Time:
7:14
